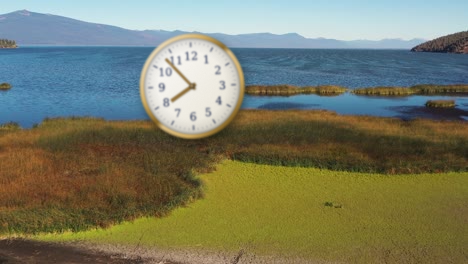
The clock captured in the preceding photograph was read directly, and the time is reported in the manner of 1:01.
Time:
7:53
